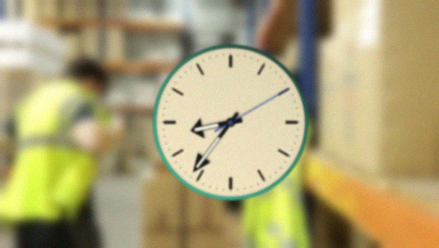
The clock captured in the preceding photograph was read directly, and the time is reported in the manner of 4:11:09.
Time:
8:36:10
